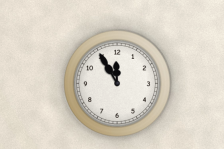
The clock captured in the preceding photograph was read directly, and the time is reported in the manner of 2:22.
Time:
11:55
